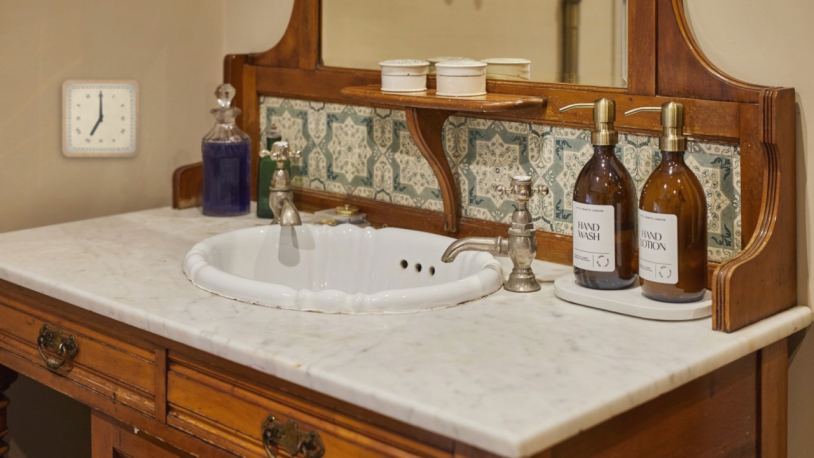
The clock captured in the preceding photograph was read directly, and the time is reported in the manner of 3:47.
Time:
7:00
